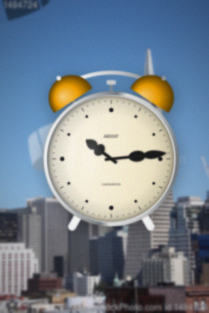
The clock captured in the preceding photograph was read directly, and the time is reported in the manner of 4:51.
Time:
10:14
